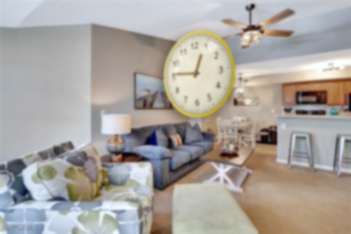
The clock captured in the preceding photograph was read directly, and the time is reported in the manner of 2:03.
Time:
12:46
